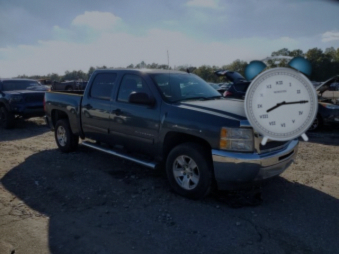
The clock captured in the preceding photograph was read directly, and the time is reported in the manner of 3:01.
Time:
8:15
